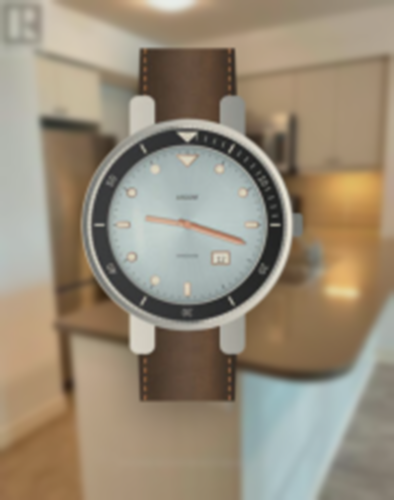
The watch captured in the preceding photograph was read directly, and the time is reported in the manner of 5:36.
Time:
9:18
